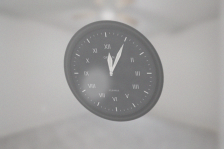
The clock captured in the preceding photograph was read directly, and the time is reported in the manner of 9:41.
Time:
12:05
